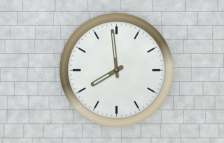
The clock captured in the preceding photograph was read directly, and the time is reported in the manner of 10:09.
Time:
7:59
